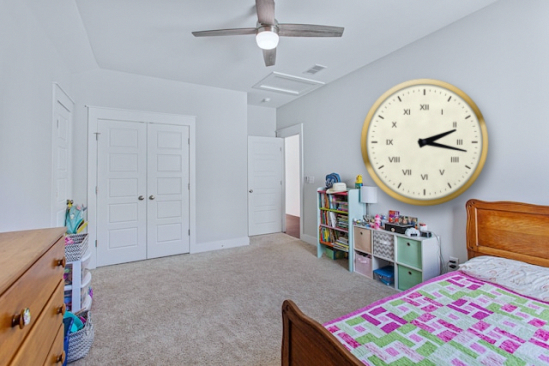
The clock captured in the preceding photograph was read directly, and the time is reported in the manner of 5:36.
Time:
2:17
